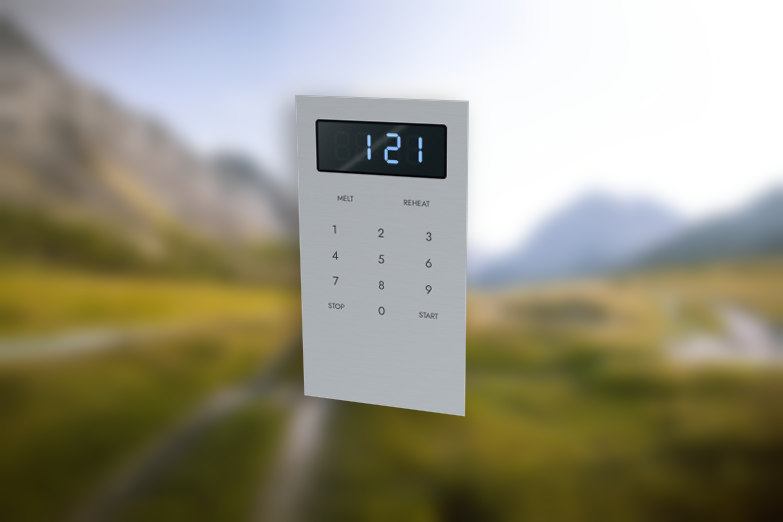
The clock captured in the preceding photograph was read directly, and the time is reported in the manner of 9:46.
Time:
1:21
